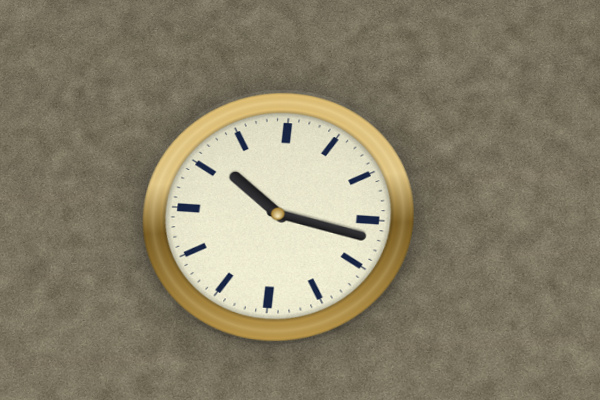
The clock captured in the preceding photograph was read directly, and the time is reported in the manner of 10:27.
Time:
10:17
